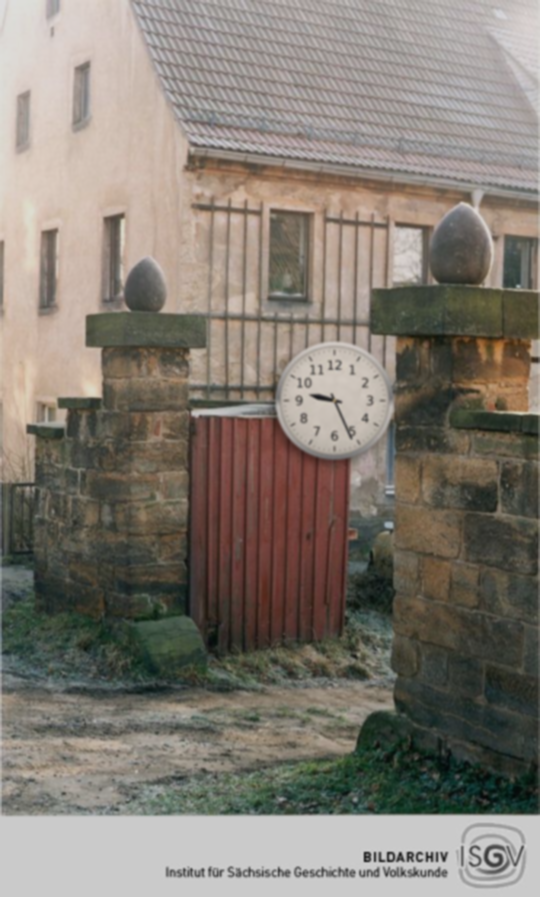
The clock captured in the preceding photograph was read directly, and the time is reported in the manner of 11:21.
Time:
9:26
